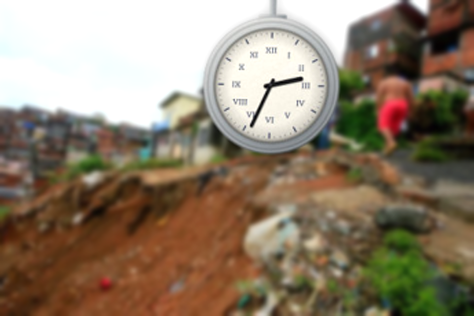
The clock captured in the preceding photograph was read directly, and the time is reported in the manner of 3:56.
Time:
2:34
